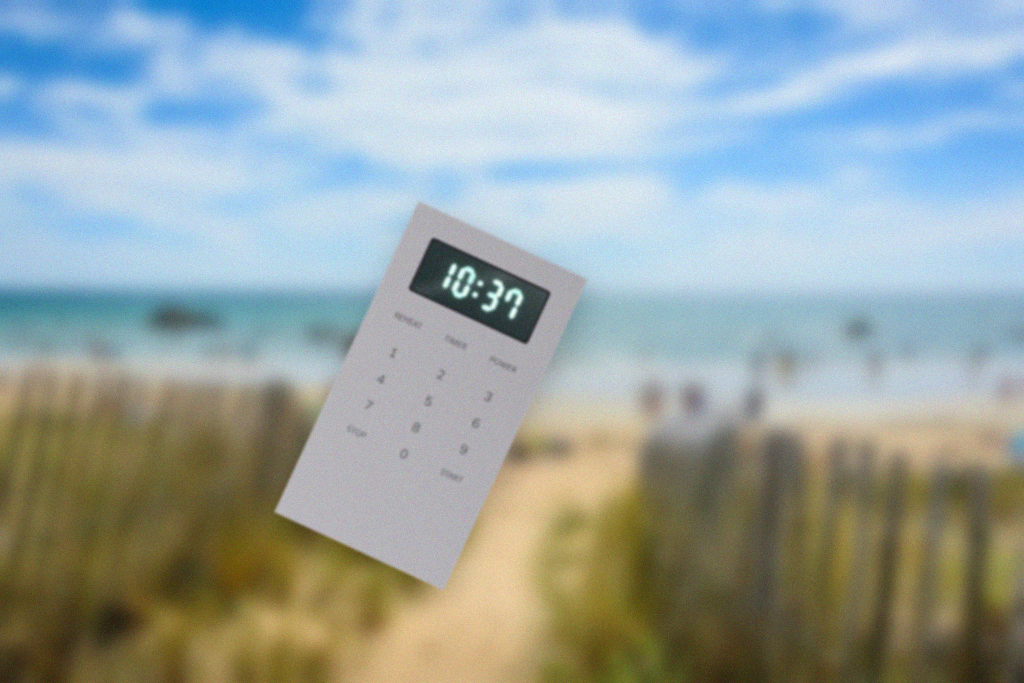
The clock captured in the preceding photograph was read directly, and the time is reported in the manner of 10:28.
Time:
10:37
